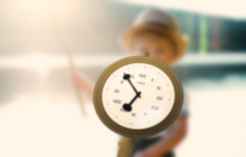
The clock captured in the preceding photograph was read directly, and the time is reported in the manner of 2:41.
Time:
6:53
